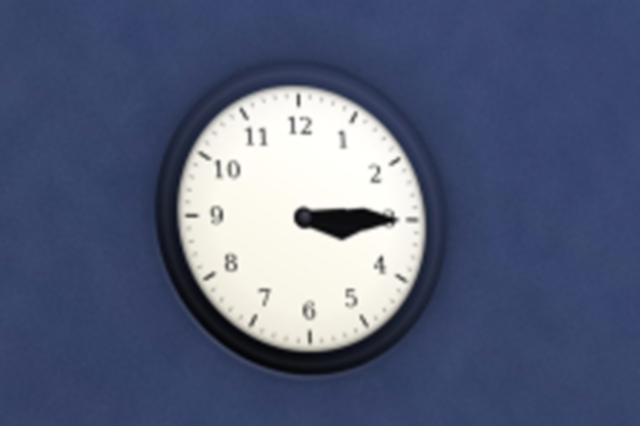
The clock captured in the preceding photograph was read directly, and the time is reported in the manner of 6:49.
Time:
3:15
